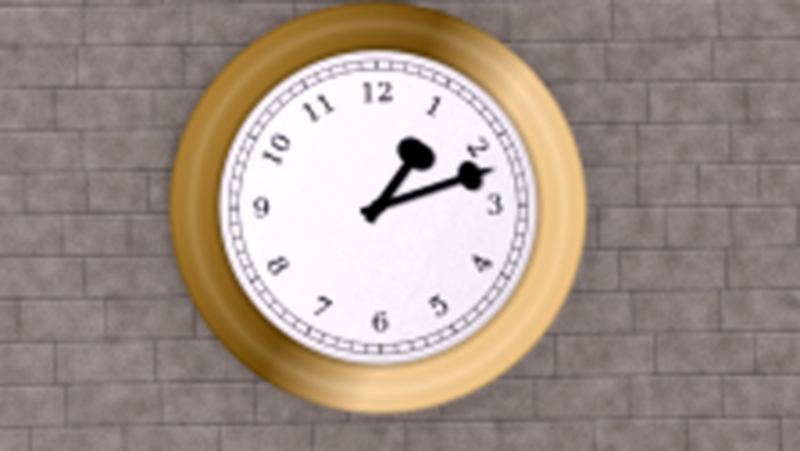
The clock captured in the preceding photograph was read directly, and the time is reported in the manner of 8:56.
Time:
1:12
